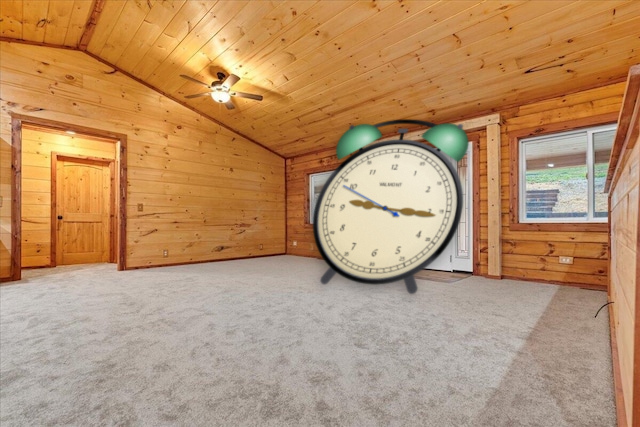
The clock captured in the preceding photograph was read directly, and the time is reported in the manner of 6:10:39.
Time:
9:15:49
